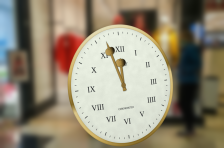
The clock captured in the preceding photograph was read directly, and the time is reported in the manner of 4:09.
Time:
11:57
